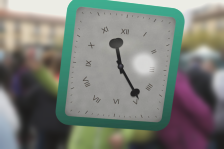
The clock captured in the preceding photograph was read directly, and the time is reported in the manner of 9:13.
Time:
11:24
